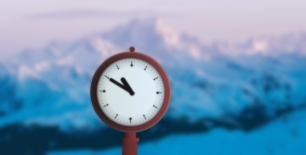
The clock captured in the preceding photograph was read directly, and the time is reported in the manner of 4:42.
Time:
10:50
